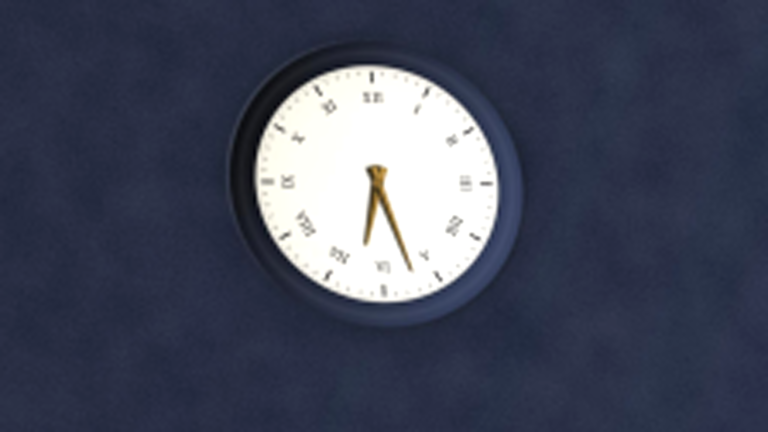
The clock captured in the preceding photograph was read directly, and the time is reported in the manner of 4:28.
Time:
6:27
